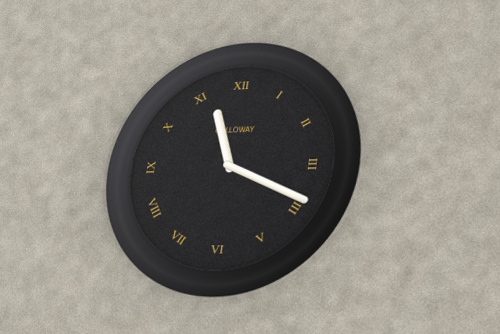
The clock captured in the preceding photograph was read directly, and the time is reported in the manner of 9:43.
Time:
11:19
